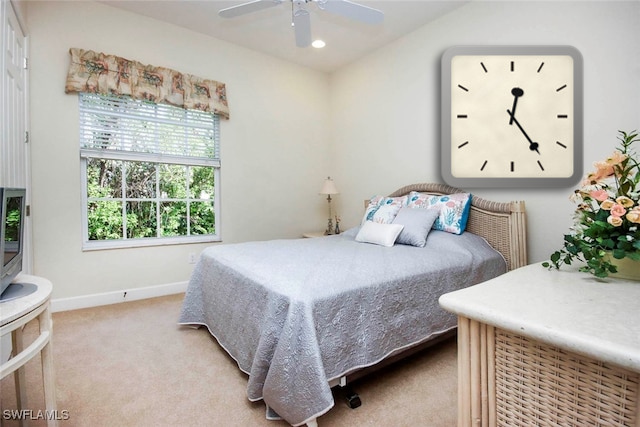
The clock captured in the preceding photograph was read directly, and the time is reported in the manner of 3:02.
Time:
12:24
